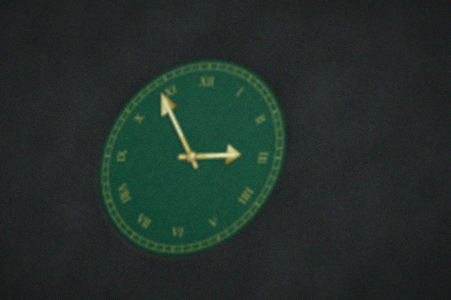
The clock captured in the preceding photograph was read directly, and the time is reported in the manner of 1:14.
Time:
2:54
